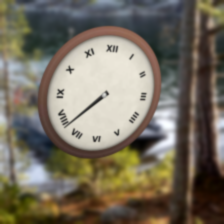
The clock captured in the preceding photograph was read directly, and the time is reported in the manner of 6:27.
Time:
7:38
